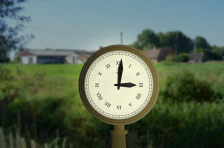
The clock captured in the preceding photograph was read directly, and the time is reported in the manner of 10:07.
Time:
3:01
